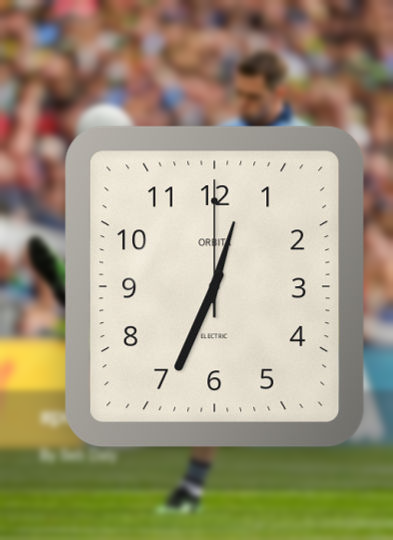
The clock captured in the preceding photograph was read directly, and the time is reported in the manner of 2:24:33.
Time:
12:34:00
